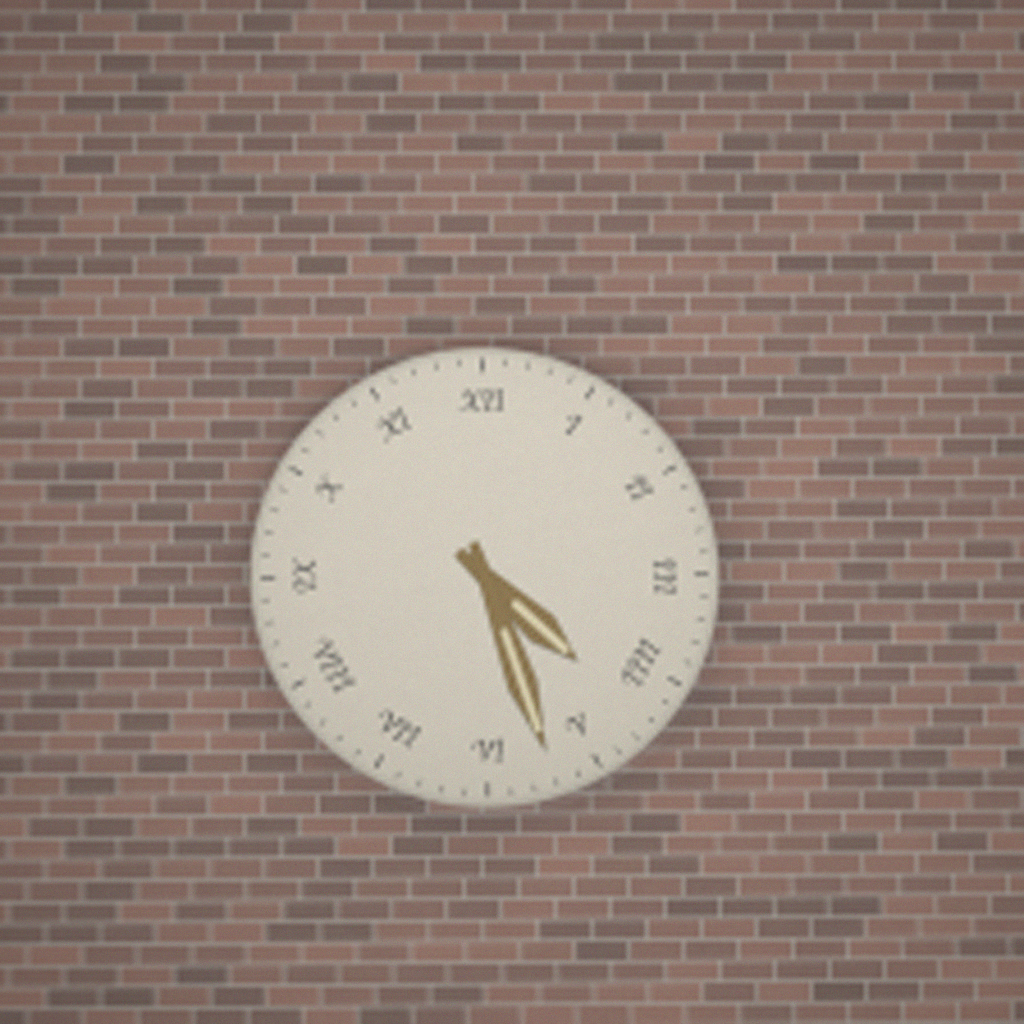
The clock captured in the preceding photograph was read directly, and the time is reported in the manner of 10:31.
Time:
4:27
